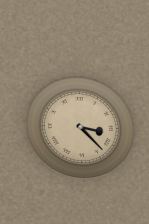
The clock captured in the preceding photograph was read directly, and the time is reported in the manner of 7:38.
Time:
3:23
